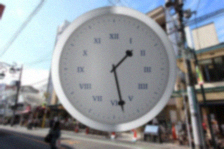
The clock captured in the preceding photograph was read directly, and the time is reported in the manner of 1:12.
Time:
1:28
